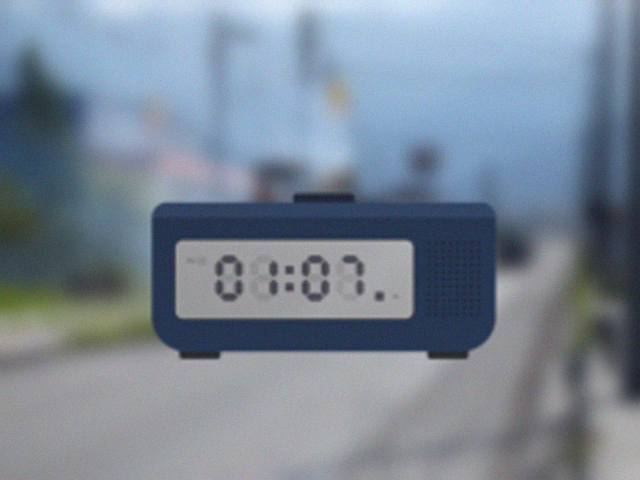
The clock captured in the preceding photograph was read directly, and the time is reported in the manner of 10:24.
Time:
1:07
